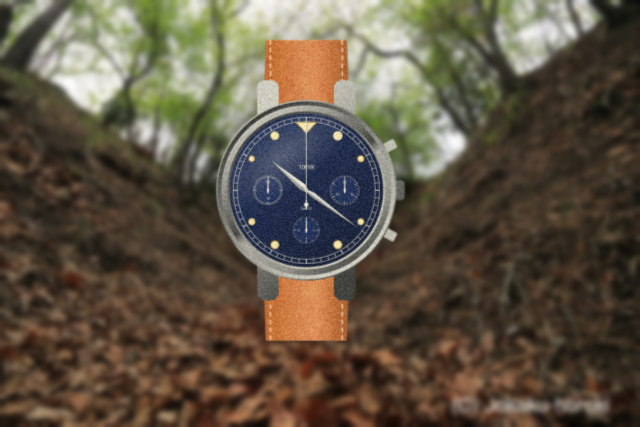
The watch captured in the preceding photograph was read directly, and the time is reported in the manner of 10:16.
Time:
10:21
